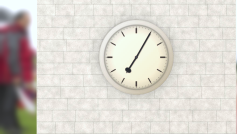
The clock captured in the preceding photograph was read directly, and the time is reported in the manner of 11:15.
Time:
7:05
